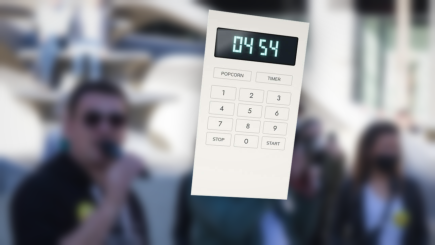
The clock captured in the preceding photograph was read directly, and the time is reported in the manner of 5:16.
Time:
4:54
